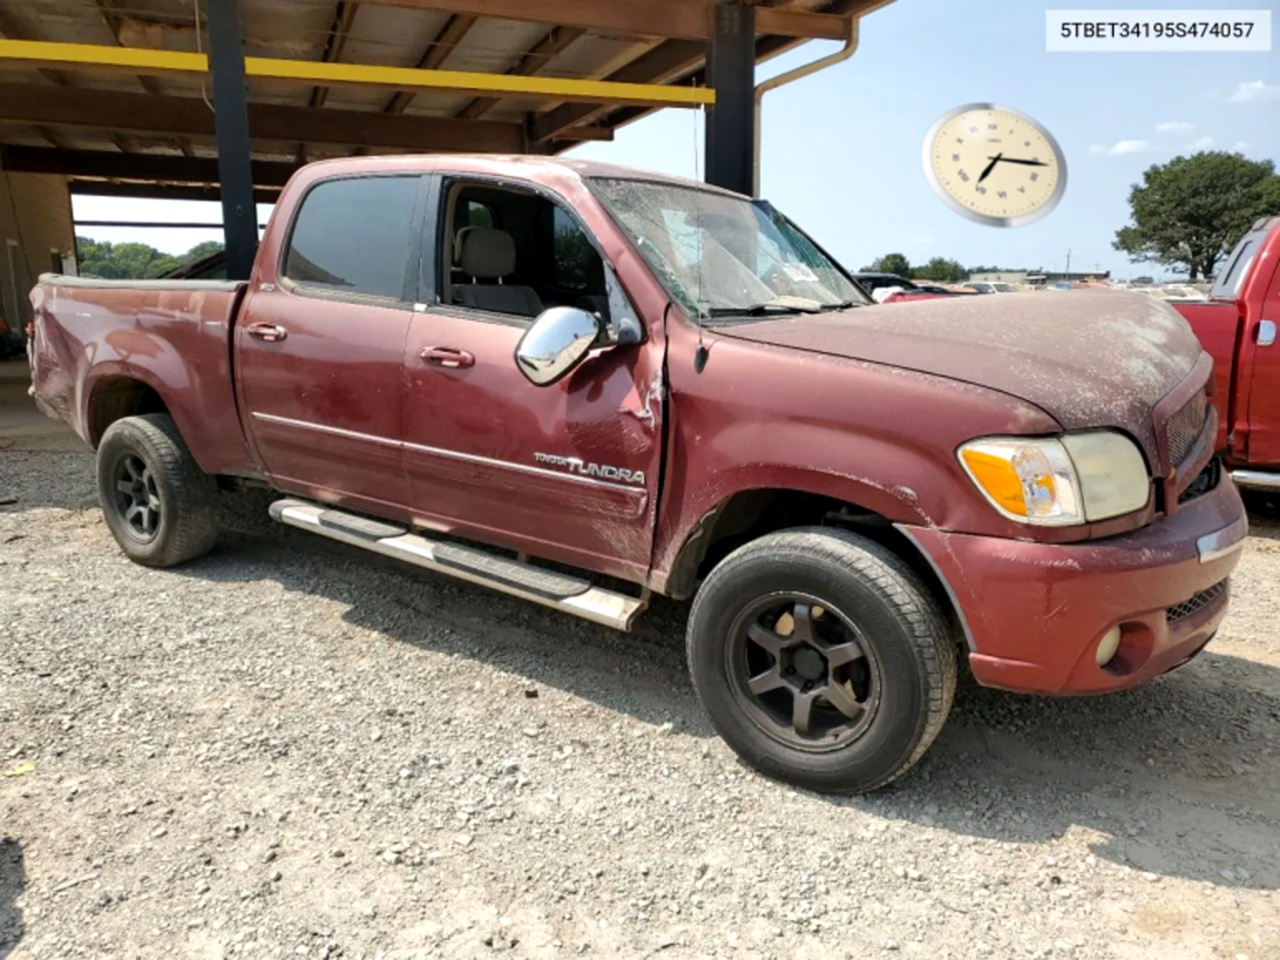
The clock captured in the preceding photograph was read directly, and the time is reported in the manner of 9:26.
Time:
7:16
